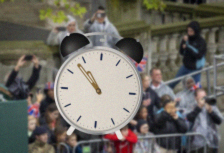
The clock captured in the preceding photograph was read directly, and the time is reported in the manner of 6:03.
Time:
10:53
